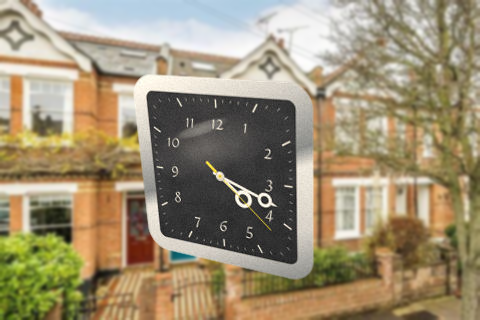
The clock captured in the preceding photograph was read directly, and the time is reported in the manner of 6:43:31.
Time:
4:18:22
